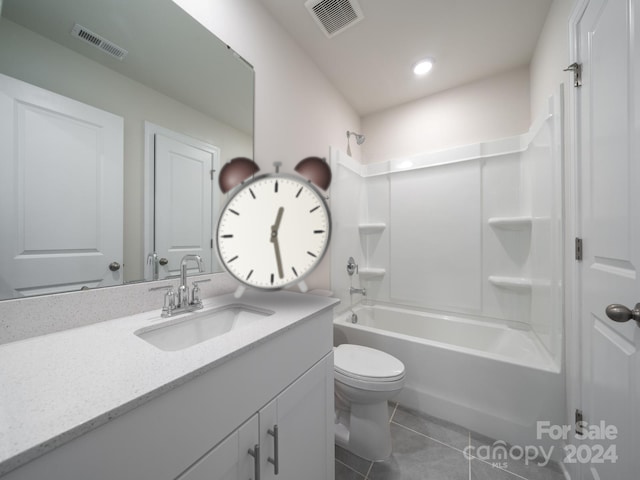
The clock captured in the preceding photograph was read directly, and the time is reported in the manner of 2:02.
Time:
12:28
